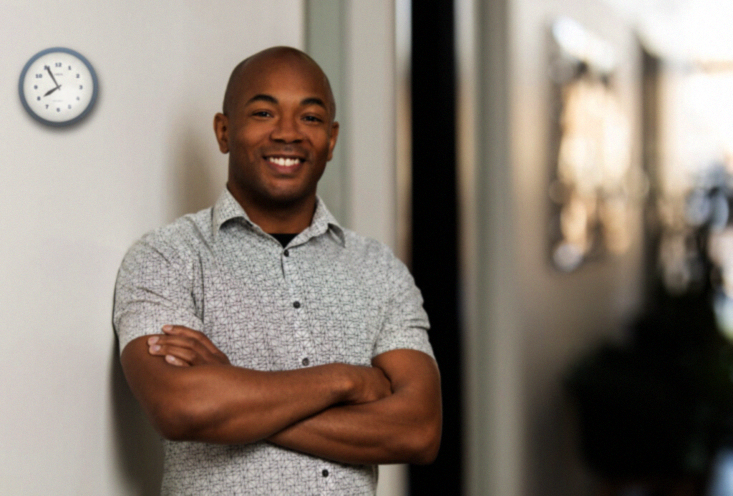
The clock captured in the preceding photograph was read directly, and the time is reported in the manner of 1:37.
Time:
7:55
